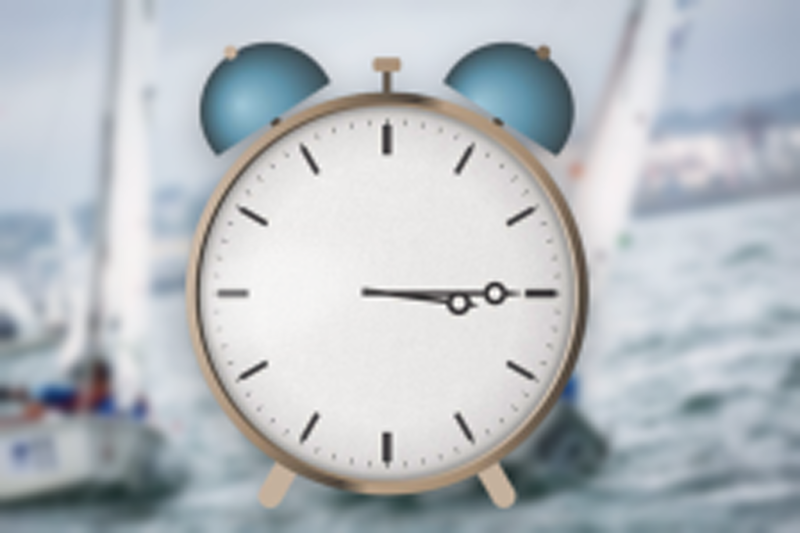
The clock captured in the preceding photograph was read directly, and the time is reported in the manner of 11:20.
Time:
3:15
